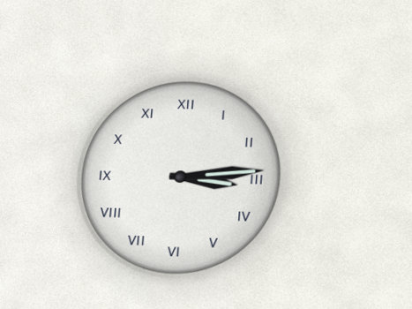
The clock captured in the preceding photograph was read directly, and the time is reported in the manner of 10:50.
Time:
3:14
